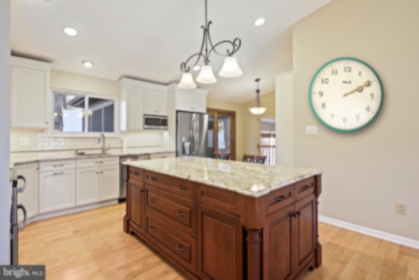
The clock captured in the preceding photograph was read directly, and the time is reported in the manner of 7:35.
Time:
2:10
